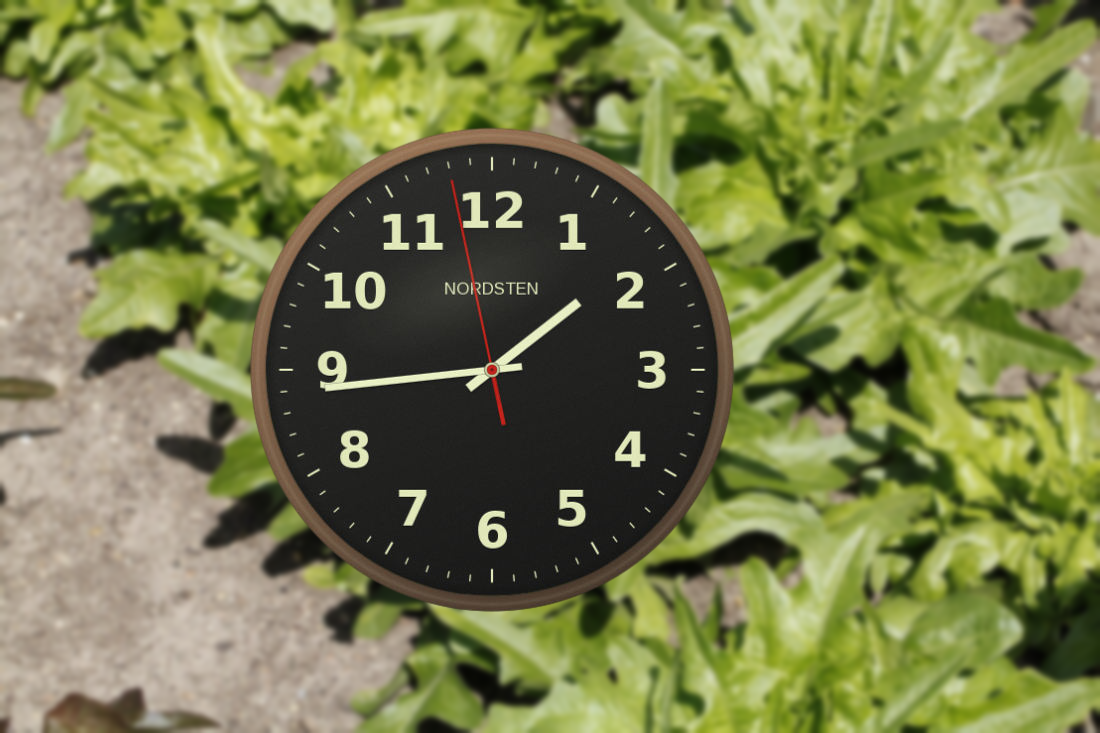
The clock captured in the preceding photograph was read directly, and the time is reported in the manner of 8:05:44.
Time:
1:43:58
